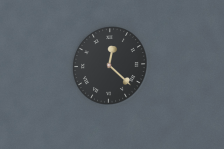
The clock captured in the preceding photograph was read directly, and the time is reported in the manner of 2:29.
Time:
12:22
